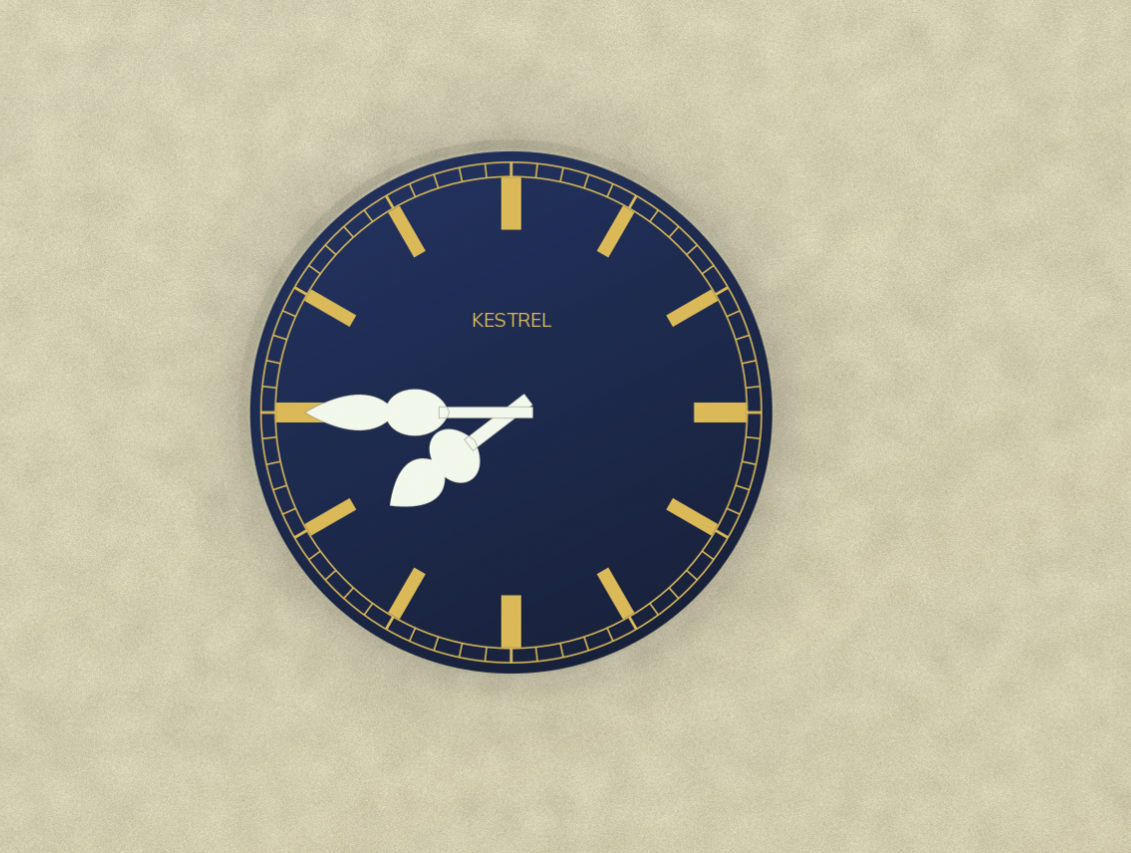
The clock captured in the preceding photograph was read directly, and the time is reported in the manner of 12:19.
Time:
7:45
